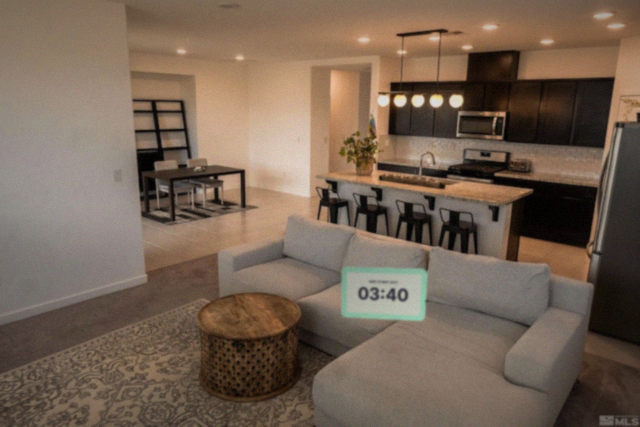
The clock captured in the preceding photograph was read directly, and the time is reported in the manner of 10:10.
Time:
3:40
